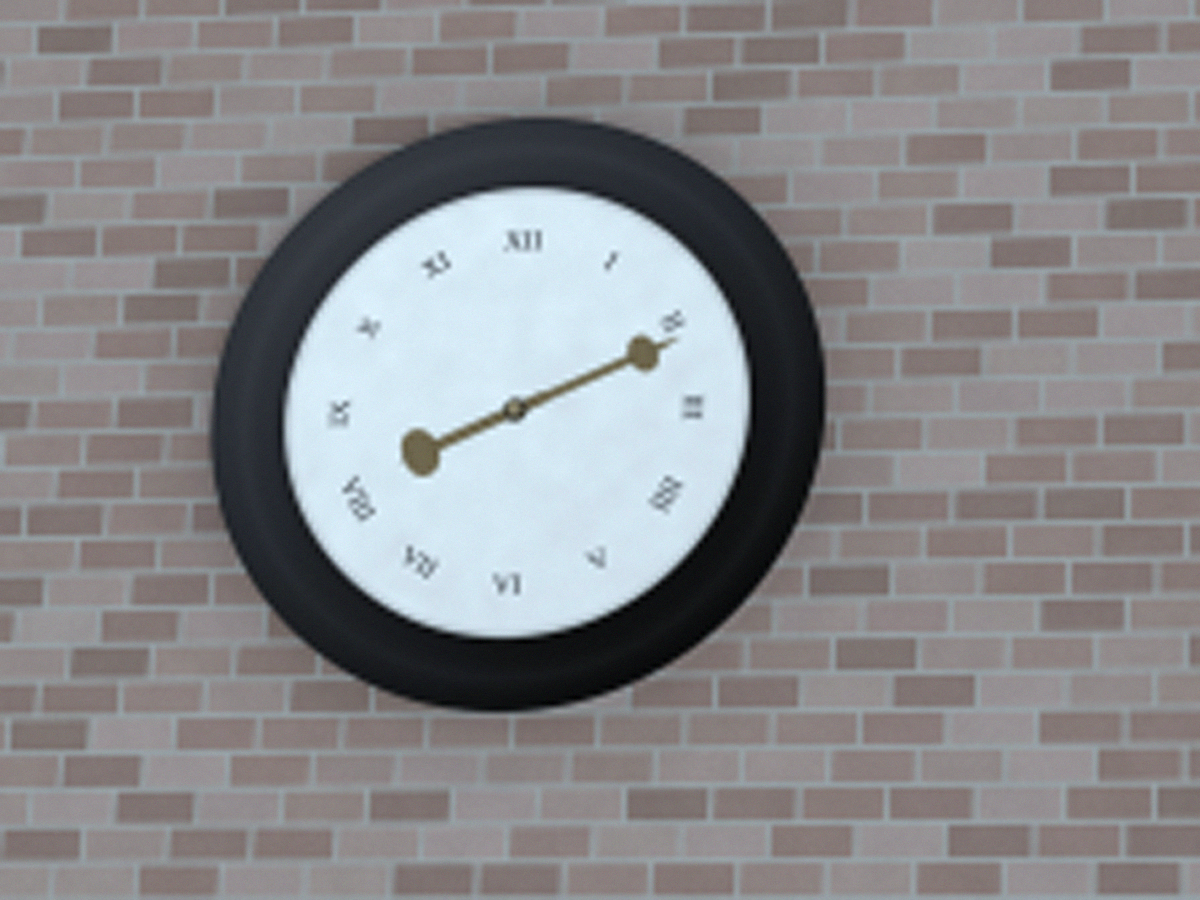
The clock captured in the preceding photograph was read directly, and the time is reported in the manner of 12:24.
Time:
8:11
